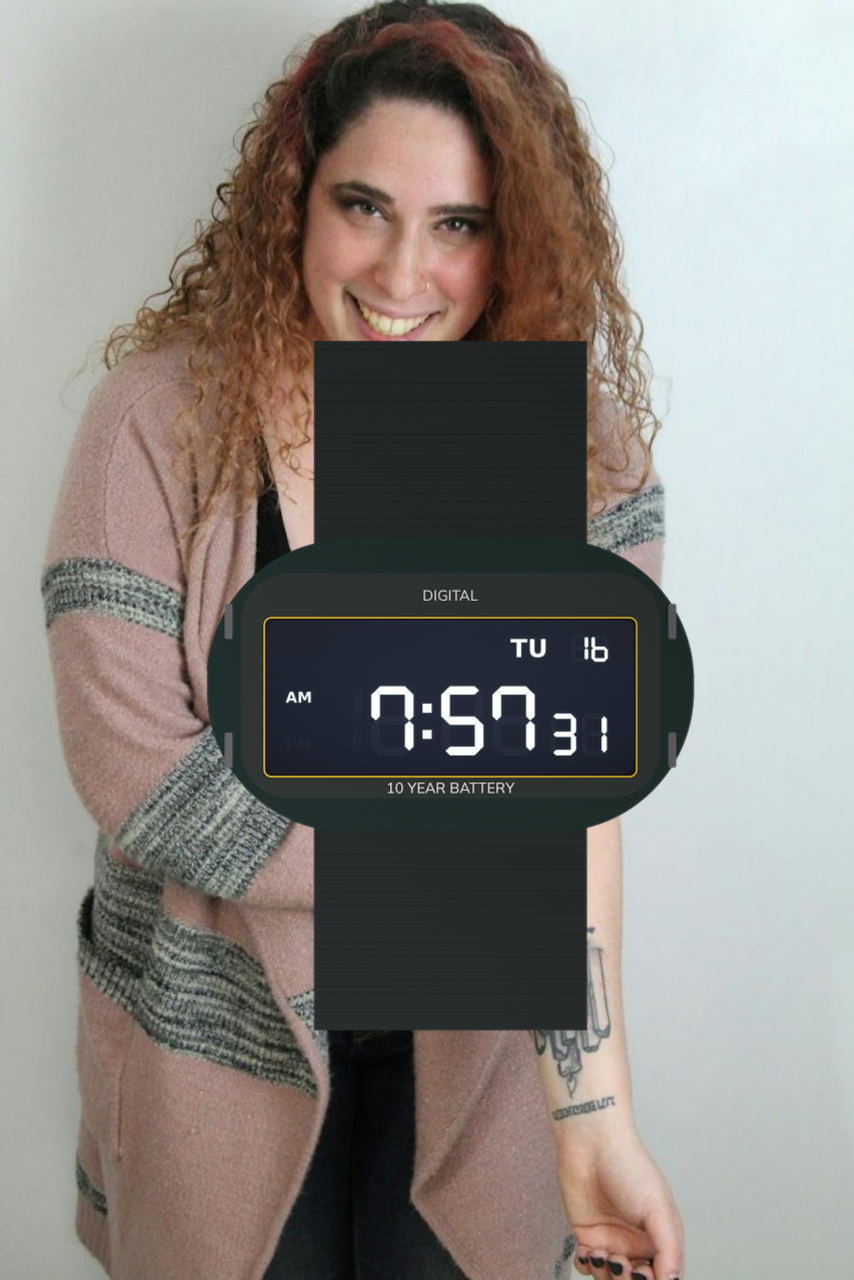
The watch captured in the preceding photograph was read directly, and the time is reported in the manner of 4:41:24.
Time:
7:57:31
